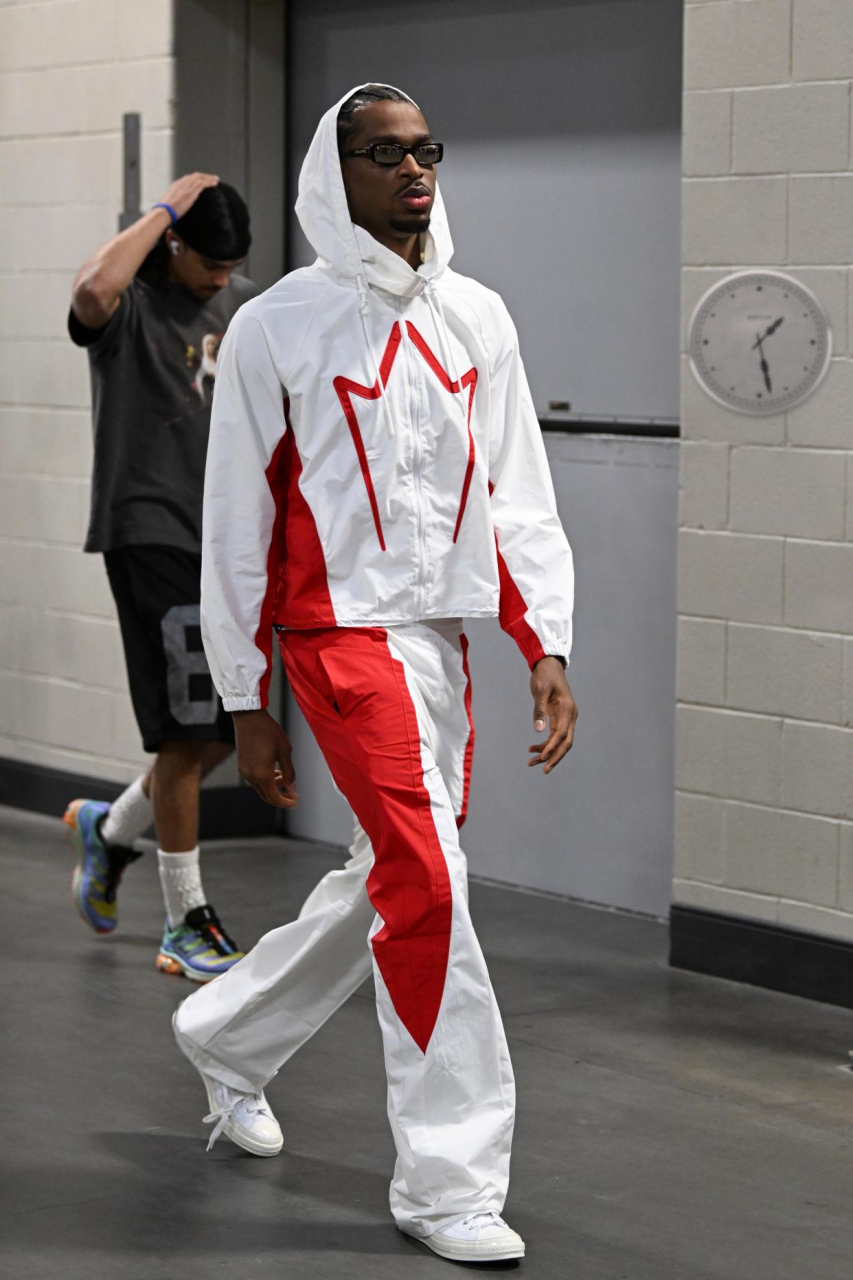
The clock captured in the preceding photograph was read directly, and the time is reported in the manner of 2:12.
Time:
1:28
